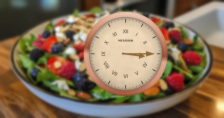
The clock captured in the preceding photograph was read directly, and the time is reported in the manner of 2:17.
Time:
3:15
